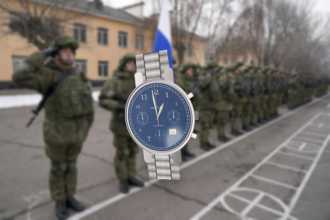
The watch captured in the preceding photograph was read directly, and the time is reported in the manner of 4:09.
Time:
12:59
